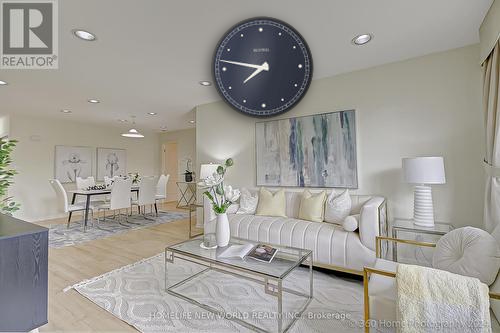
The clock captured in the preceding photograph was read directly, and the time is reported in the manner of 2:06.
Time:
7:47
